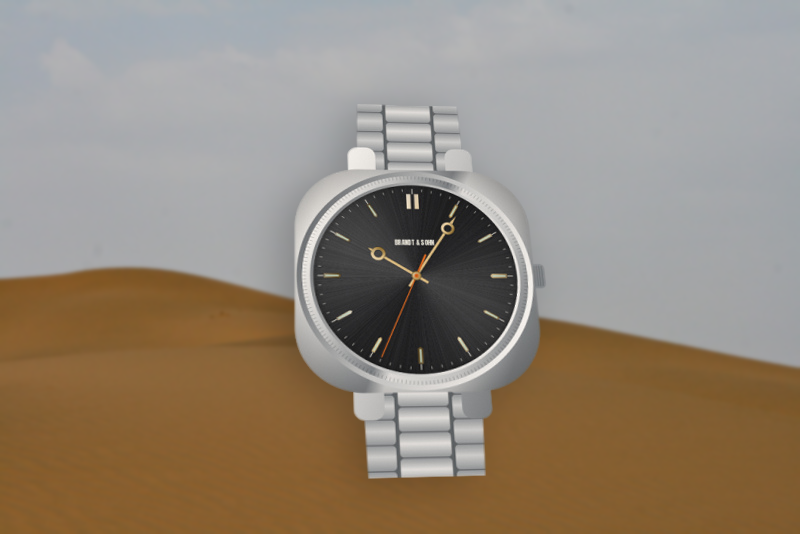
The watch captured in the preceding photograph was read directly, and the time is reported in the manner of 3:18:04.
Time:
10:05:34
